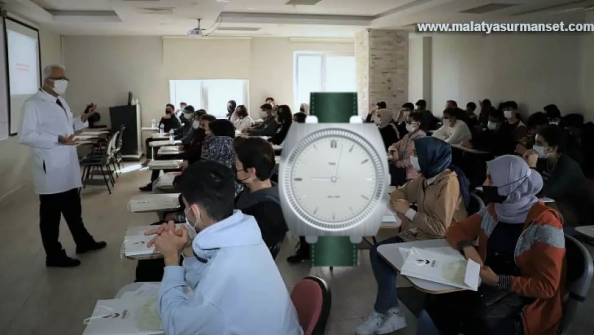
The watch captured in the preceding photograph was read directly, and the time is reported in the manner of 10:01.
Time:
9:02
